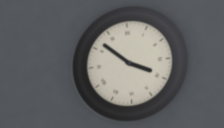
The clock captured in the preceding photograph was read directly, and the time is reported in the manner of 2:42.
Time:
3:52
